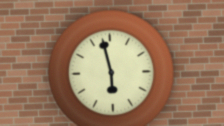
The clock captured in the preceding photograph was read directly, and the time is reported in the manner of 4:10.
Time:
5:58
